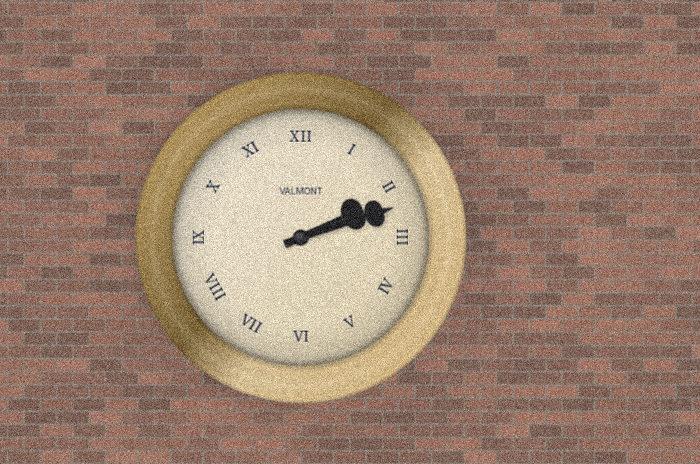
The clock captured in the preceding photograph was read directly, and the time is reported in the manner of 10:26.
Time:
2:12
